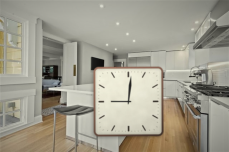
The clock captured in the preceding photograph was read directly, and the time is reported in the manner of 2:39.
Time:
9:01
